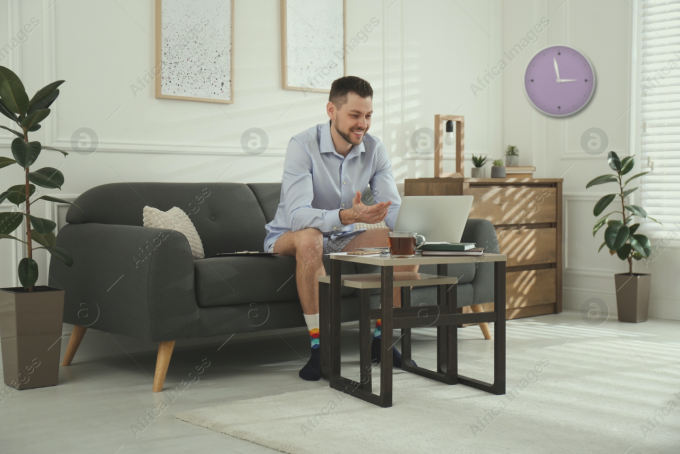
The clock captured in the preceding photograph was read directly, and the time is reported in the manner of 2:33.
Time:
2:58
